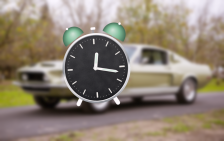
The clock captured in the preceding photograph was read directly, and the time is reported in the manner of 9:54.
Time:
12:17
